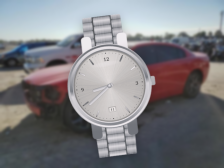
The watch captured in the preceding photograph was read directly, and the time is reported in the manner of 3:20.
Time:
8:39
